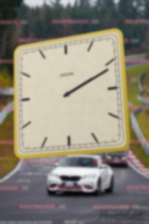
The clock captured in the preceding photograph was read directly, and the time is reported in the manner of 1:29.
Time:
2:11
